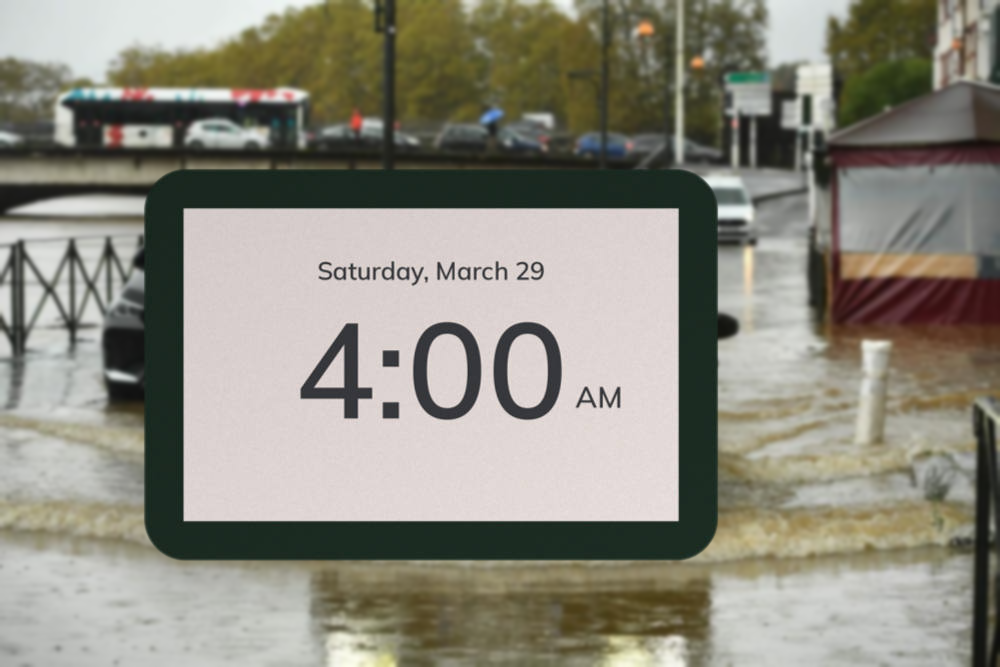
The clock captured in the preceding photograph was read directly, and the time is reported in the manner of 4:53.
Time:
4:00
